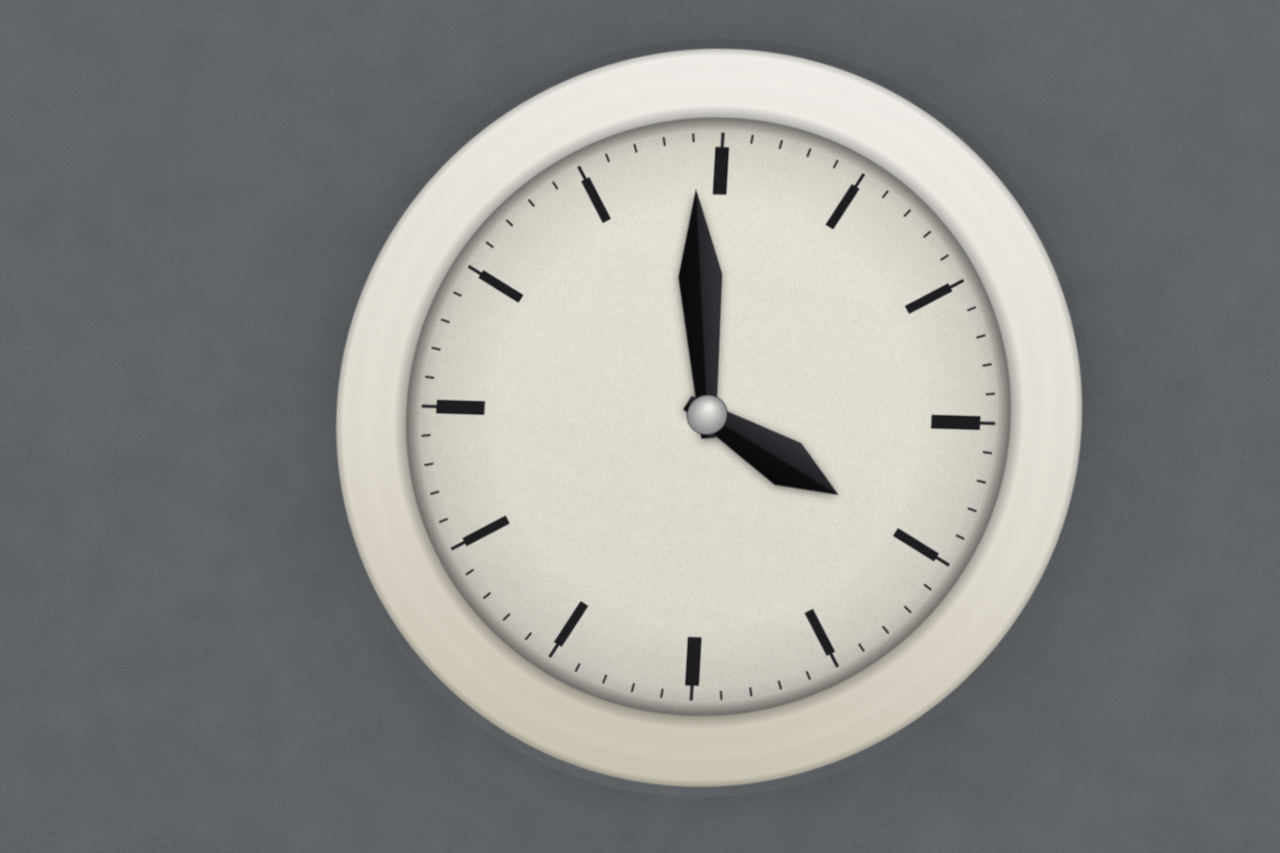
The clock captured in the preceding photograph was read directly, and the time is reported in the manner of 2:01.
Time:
3:59
